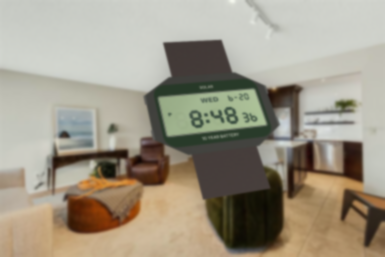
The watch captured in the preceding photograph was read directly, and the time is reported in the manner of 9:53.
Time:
8:48
